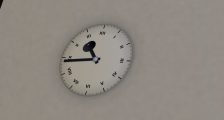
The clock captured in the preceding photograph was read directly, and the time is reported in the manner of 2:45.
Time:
10:44
